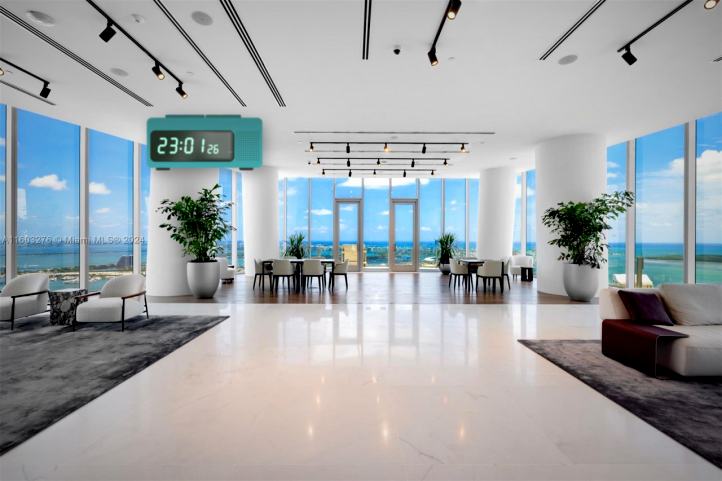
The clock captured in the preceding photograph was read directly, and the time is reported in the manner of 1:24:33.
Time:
23:01:26
